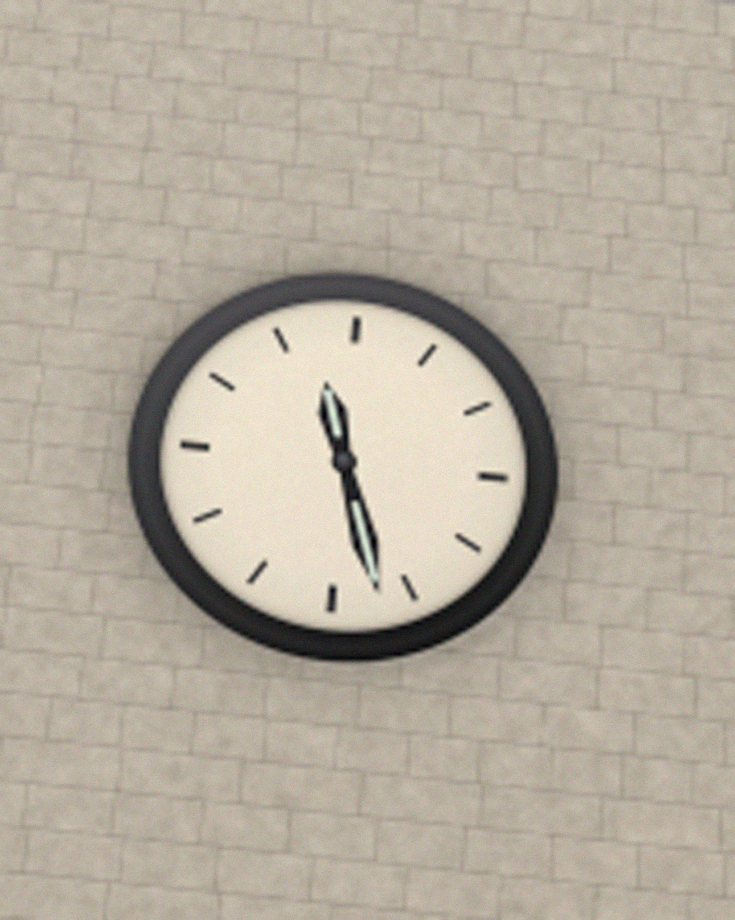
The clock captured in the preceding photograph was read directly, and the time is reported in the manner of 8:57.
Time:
11:27
